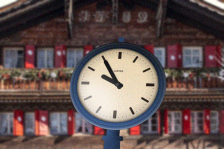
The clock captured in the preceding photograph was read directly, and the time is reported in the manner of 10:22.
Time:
9:55
